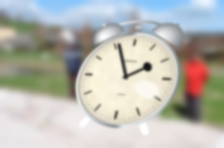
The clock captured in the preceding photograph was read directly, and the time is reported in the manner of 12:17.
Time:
1:56
